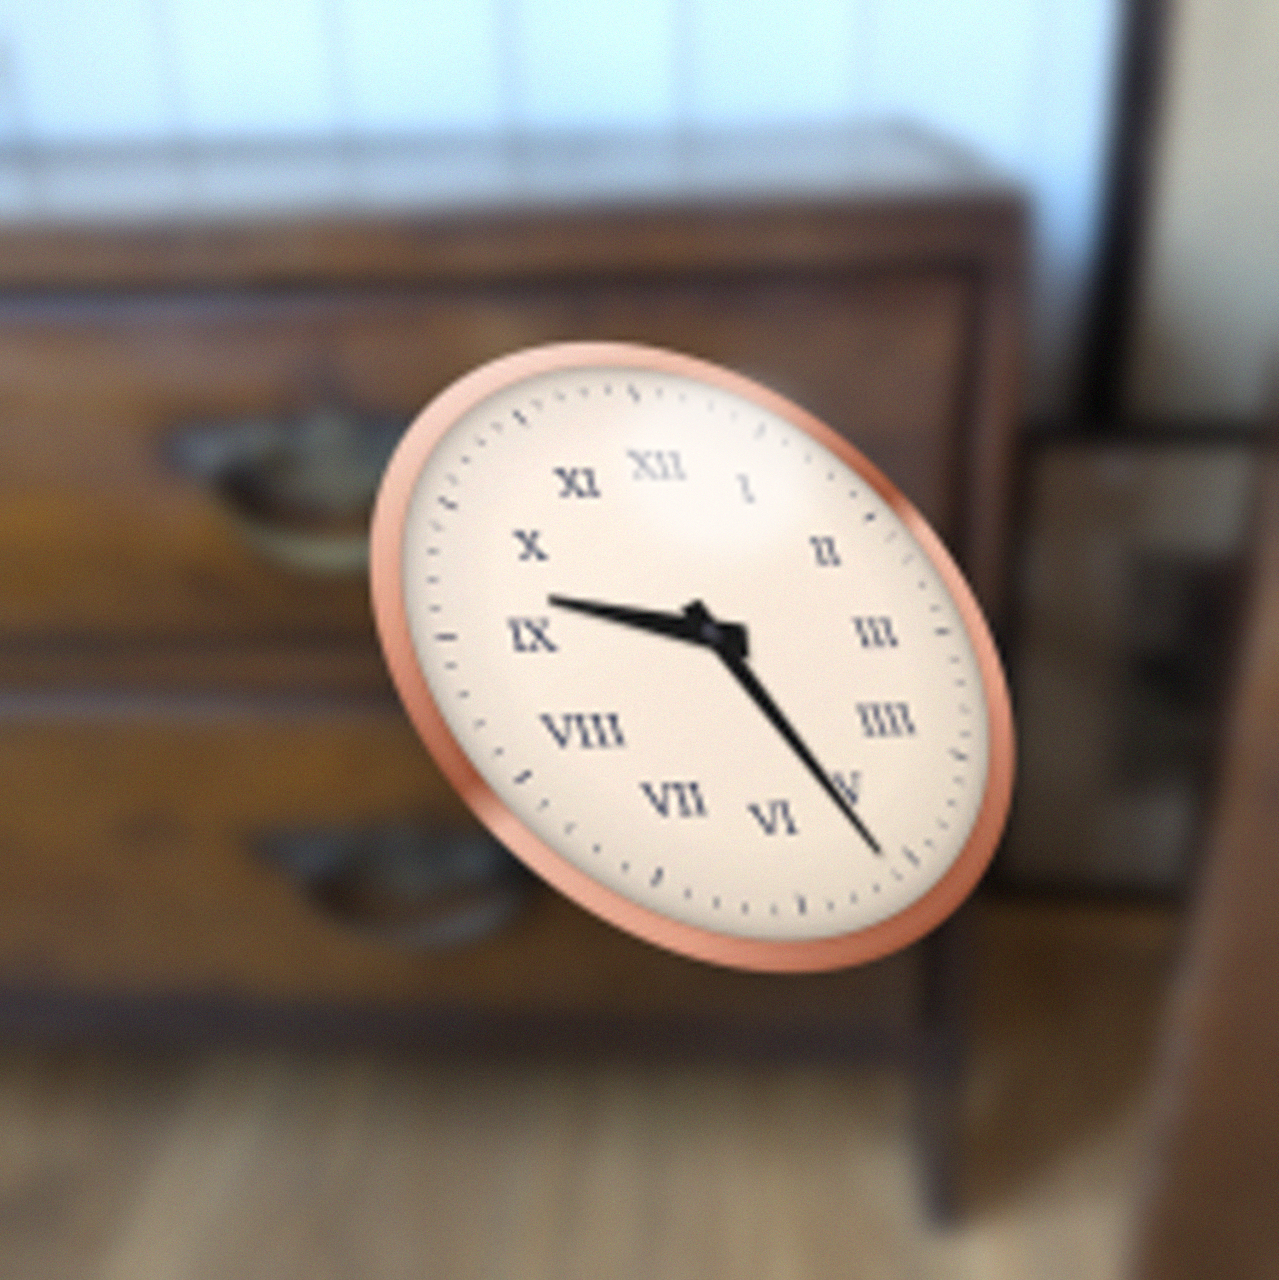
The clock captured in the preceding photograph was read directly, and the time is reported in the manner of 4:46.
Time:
9:26
